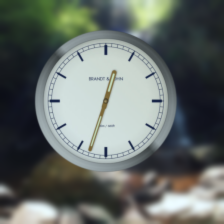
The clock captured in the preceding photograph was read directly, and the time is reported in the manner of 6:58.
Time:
12:33
